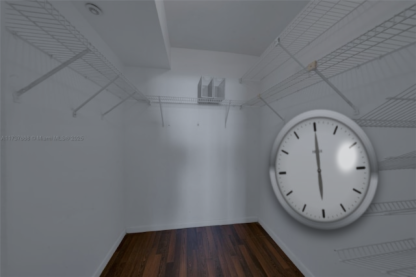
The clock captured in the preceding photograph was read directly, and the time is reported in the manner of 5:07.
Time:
6:00
